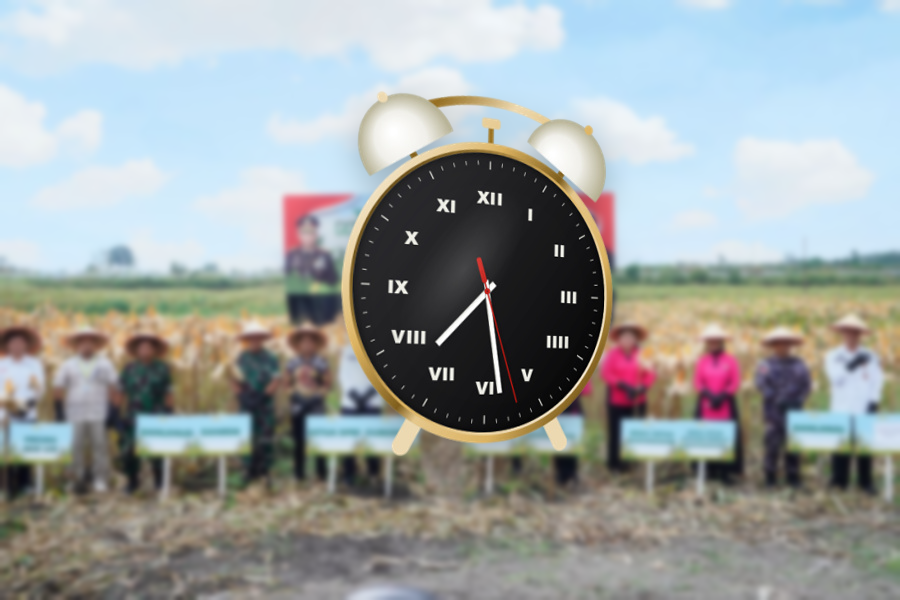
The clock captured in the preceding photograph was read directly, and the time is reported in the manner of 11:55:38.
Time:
7:28:27
